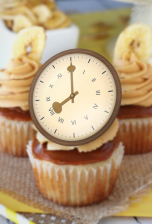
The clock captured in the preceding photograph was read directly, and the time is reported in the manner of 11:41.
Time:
8:00
